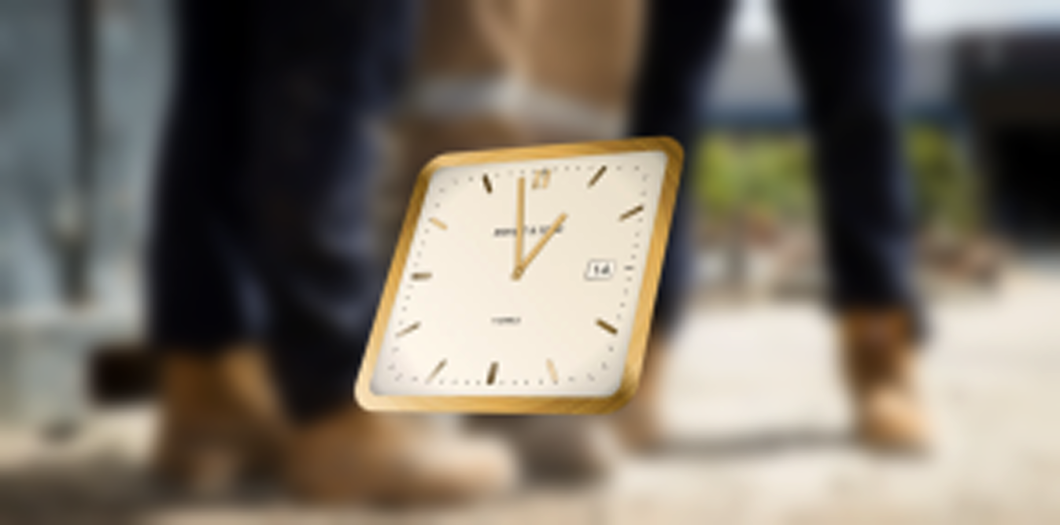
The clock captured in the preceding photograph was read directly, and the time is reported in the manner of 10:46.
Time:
12:58
